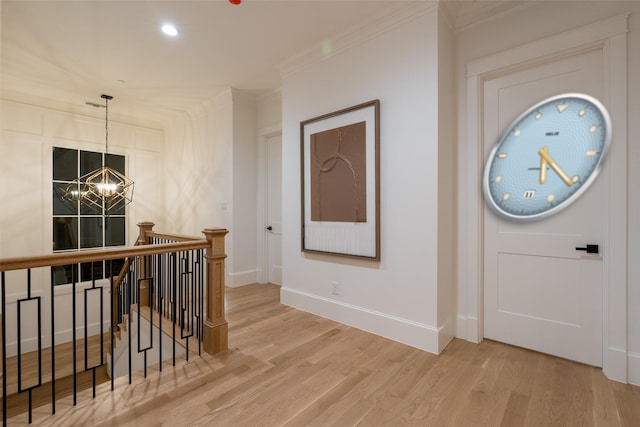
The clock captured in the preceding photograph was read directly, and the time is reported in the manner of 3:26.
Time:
5:21
